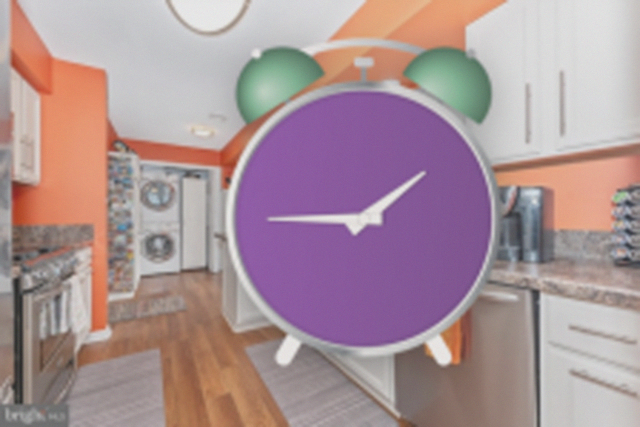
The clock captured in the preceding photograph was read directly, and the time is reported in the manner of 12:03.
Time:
1:45
